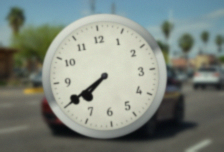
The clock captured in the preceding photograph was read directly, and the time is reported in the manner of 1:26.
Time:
7:40
